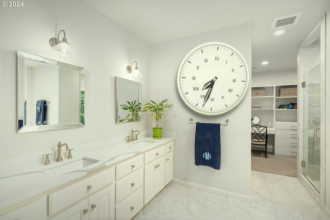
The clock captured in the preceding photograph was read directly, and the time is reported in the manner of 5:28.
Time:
7:33
